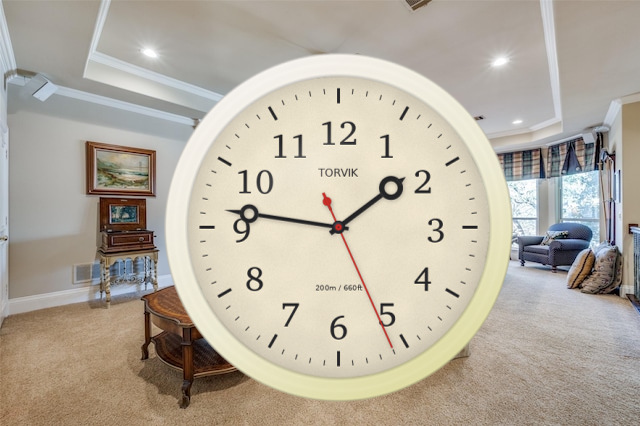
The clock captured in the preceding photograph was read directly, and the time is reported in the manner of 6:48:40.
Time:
1:46:26
